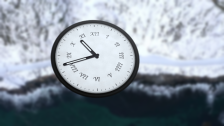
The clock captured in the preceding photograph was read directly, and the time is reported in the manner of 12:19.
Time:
10:42
